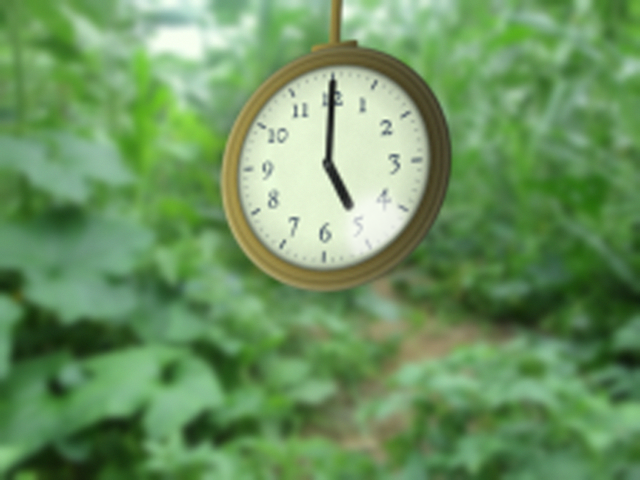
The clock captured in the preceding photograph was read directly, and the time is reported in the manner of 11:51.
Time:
5:00
